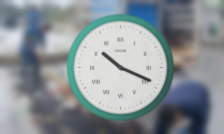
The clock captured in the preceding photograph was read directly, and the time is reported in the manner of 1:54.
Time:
10:19
